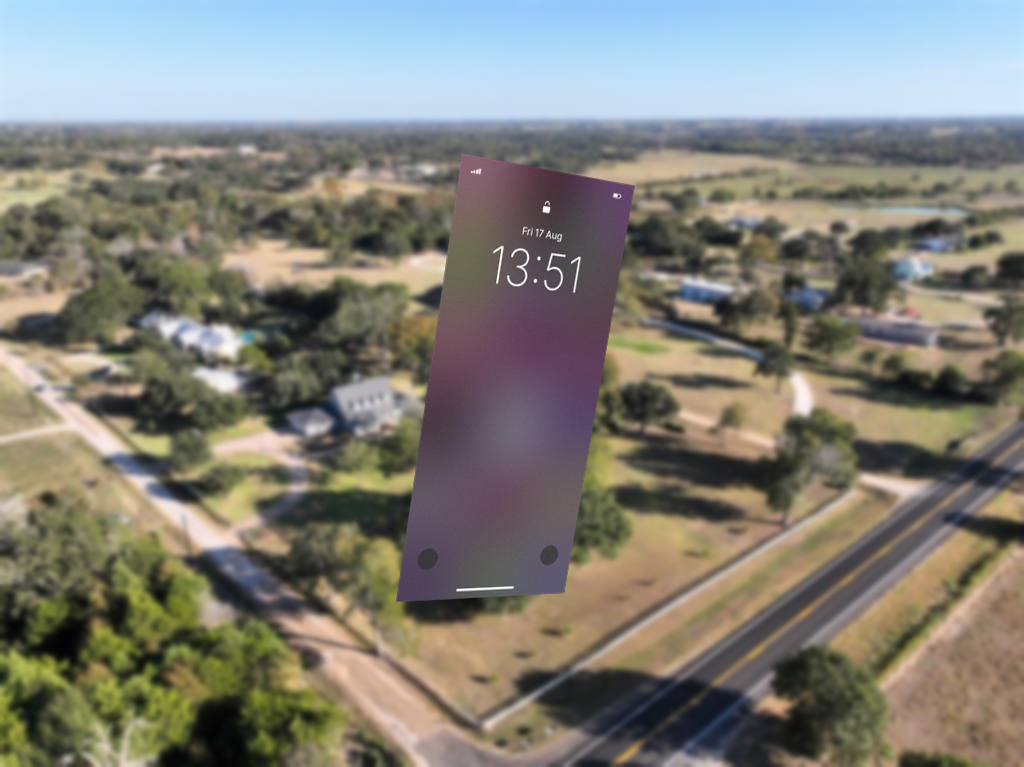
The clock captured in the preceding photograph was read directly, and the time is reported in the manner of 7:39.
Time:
13:51
